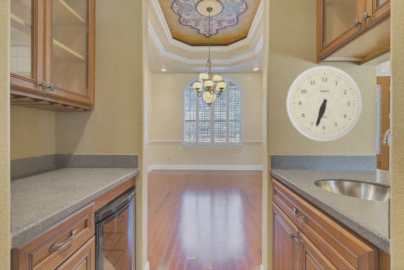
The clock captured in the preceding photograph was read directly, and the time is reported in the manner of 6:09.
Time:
6:33
